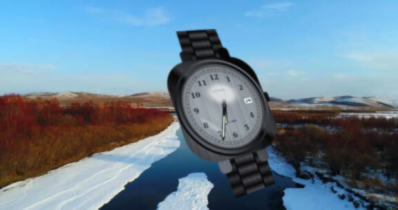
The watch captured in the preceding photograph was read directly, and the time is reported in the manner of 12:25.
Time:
6:34
